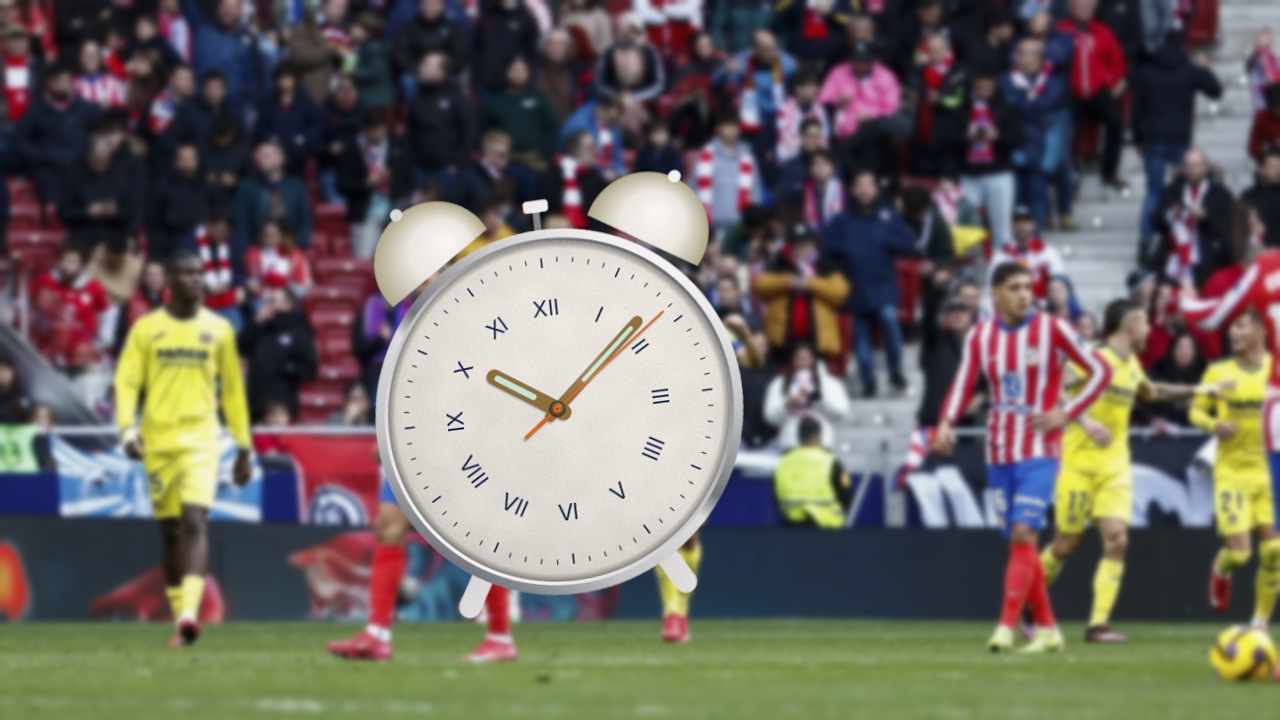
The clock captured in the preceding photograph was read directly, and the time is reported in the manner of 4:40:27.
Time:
10:08:09
